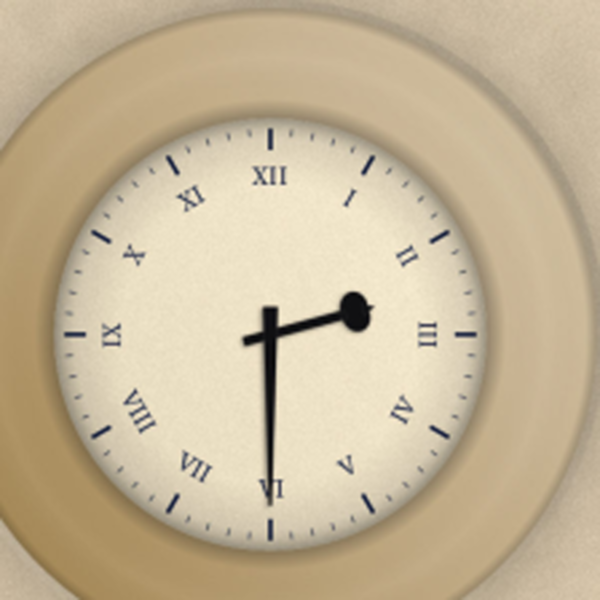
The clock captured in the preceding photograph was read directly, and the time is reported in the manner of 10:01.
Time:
2:30
